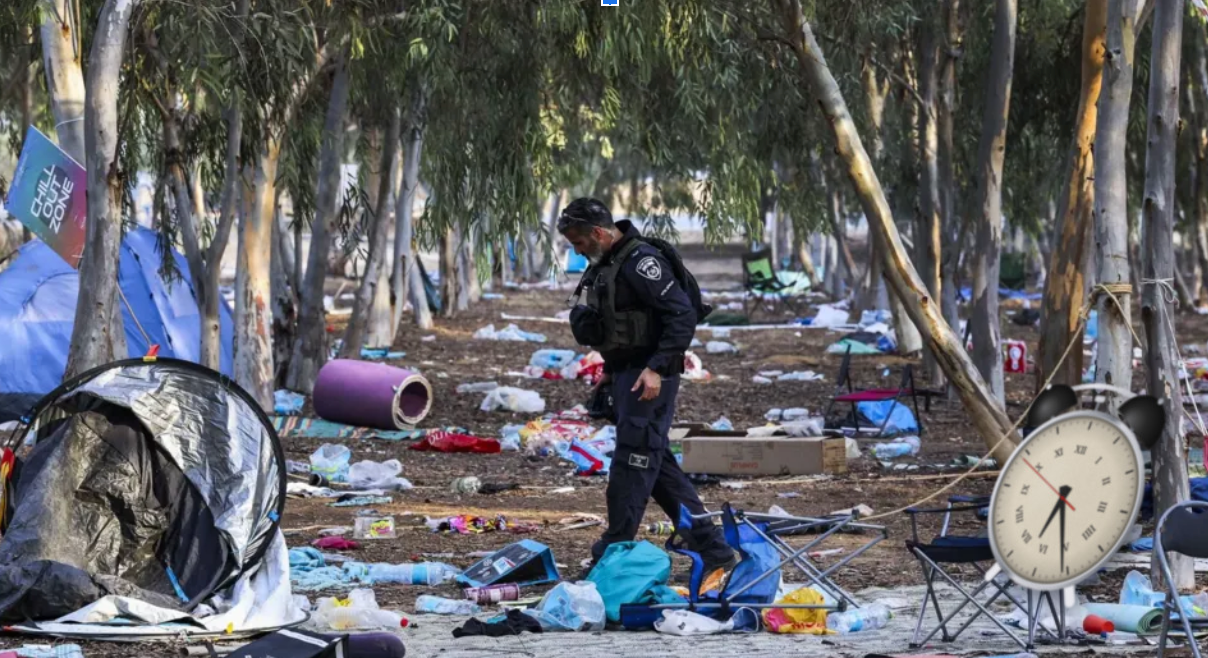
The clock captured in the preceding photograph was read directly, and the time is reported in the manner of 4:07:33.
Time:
6:25:49
